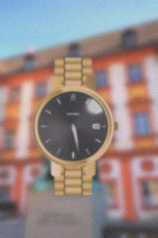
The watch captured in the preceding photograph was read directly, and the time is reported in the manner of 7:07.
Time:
5:28
